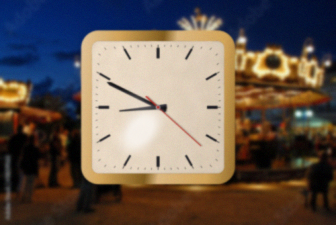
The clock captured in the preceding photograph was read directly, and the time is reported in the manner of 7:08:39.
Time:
8:49:22
